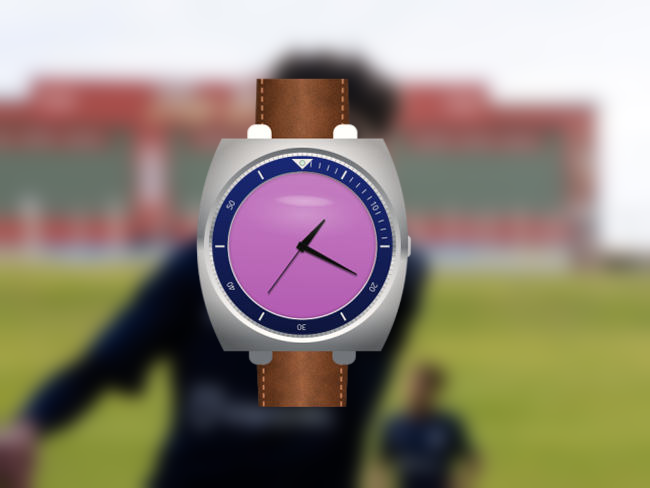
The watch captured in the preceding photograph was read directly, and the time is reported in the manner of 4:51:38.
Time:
1:19:36
